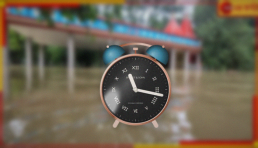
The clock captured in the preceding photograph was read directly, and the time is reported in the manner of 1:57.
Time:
11:17
